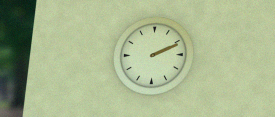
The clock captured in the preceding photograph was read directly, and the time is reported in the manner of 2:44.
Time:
2:11
